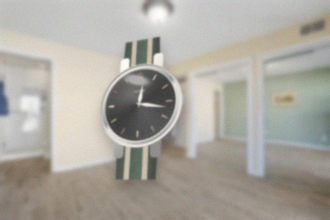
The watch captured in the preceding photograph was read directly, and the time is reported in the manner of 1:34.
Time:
12:17
